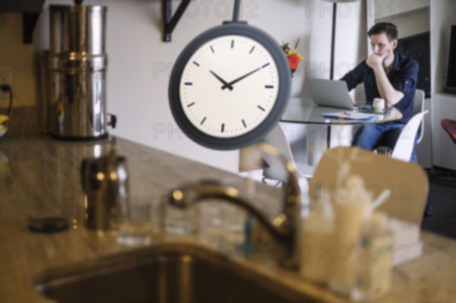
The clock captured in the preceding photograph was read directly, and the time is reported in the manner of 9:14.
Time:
10:10
